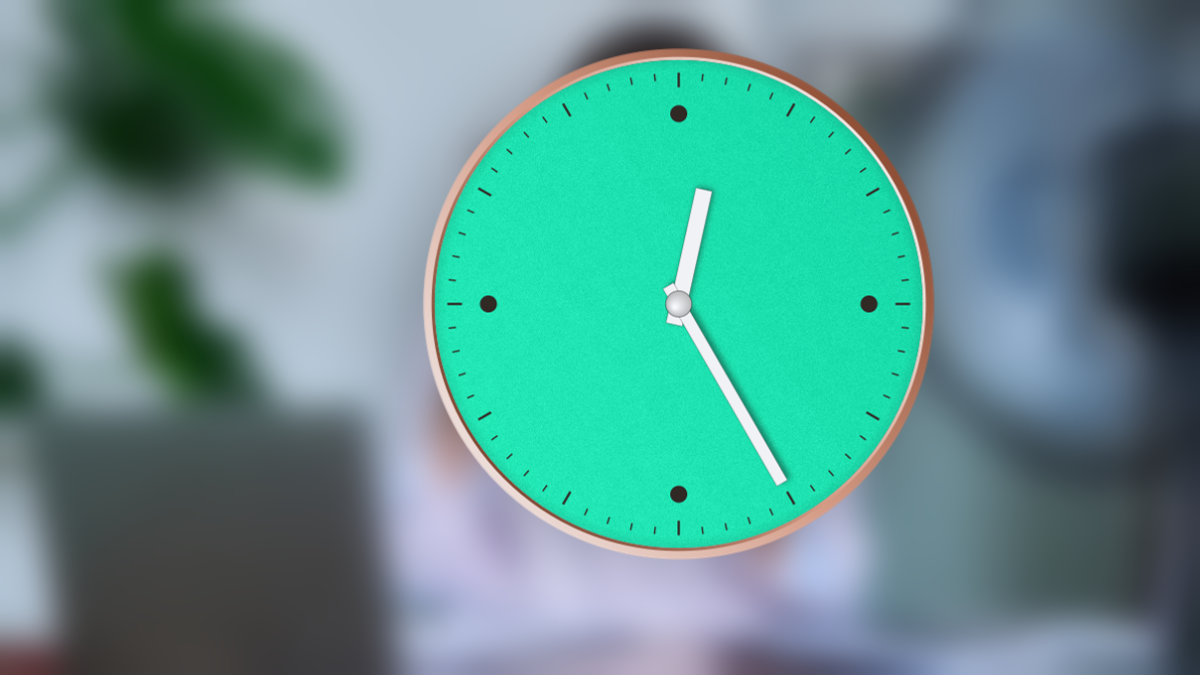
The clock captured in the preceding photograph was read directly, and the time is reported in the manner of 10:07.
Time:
12:25
